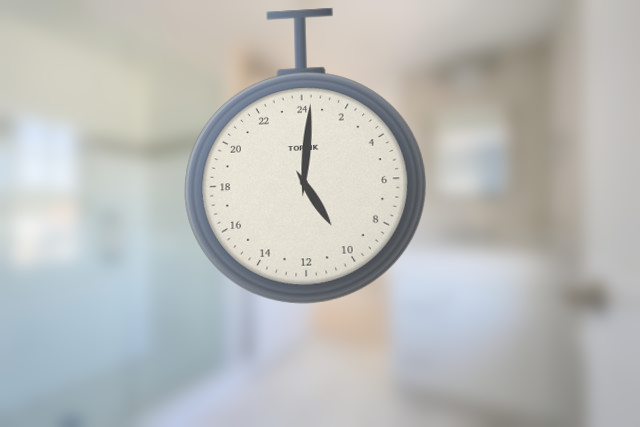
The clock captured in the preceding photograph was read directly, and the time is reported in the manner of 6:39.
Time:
10:01
